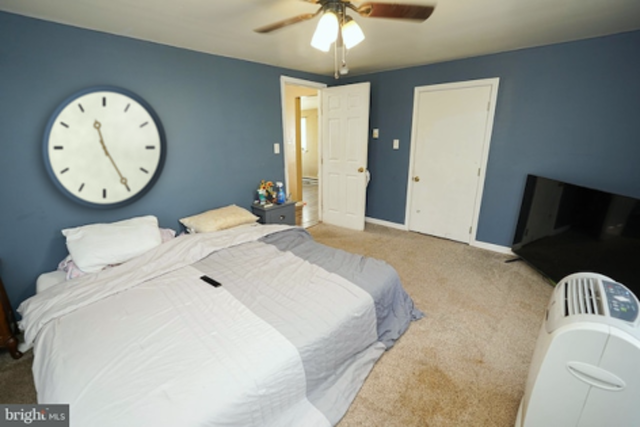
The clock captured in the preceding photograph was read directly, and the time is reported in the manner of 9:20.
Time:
11:25
